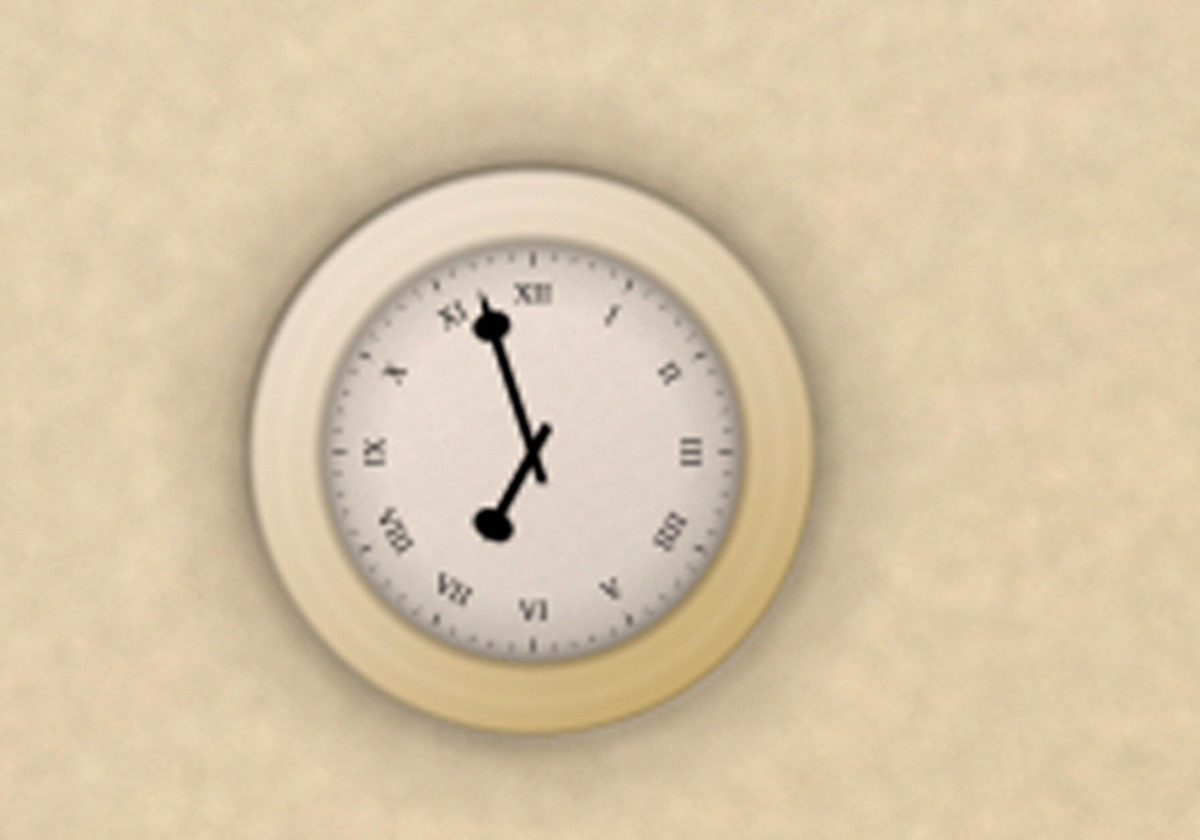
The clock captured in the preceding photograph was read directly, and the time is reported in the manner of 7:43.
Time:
6:57
